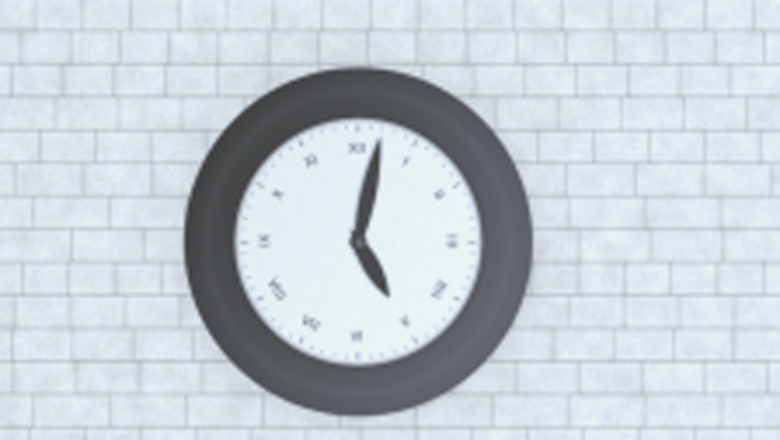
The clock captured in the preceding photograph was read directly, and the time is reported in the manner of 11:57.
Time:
5:02
